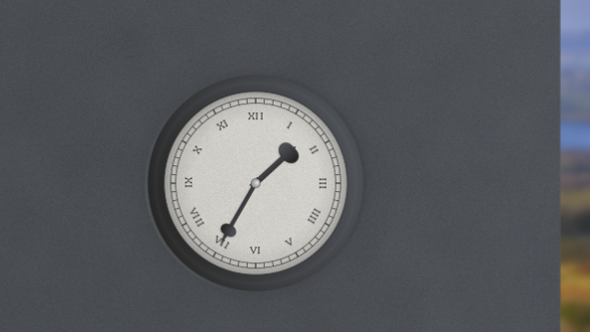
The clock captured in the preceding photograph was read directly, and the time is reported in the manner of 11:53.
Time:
1:35
